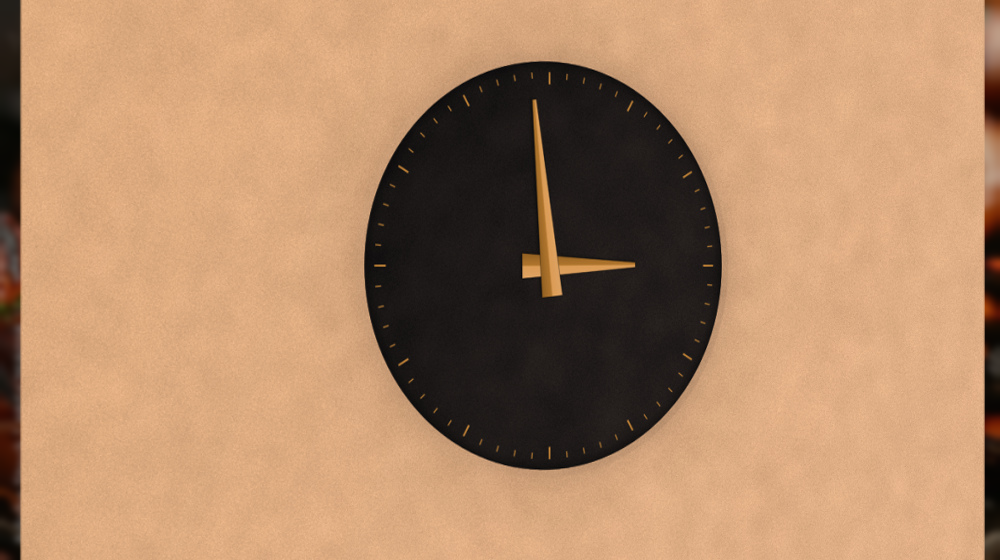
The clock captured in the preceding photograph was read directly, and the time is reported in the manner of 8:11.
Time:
2:59
